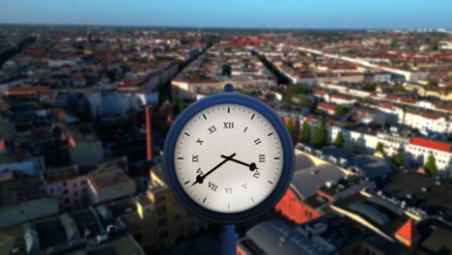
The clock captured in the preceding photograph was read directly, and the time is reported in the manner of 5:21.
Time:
3:39
